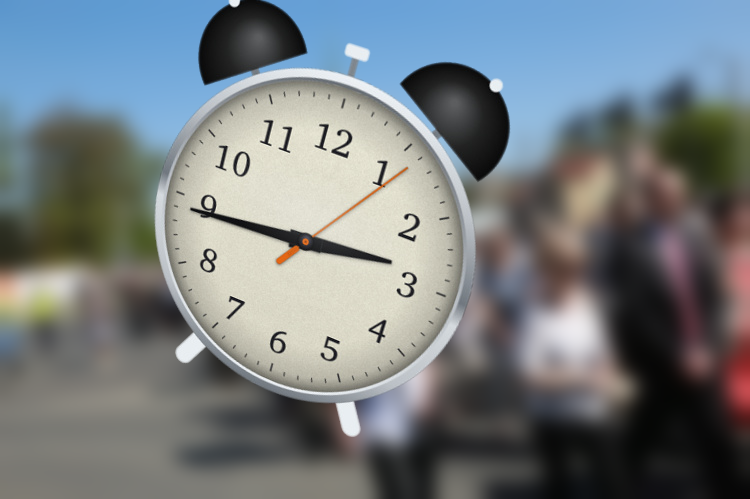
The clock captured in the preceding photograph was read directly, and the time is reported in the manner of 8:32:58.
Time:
2:44:06
